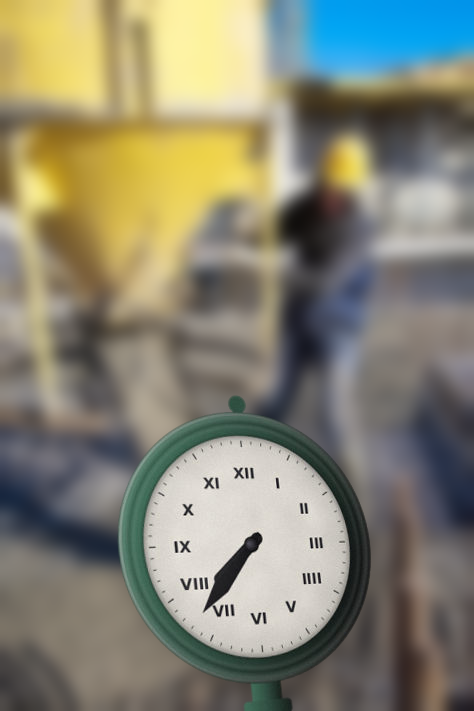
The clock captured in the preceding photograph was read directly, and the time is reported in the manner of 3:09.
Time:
7:37
